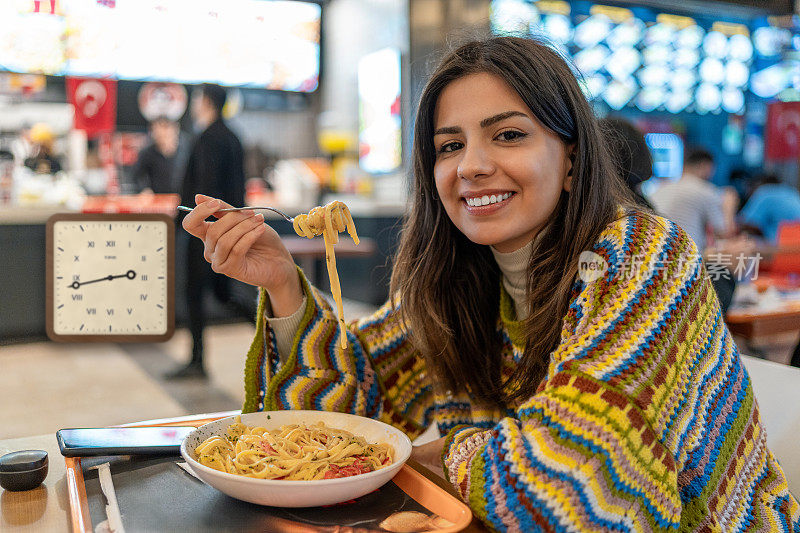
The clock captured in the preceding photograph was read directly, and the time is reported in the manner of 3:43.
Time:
2:43
